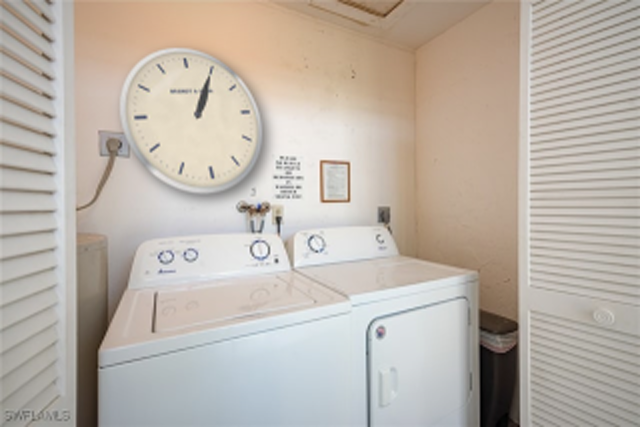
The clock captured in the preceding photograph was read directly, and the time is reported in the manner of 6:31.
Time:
1:05
